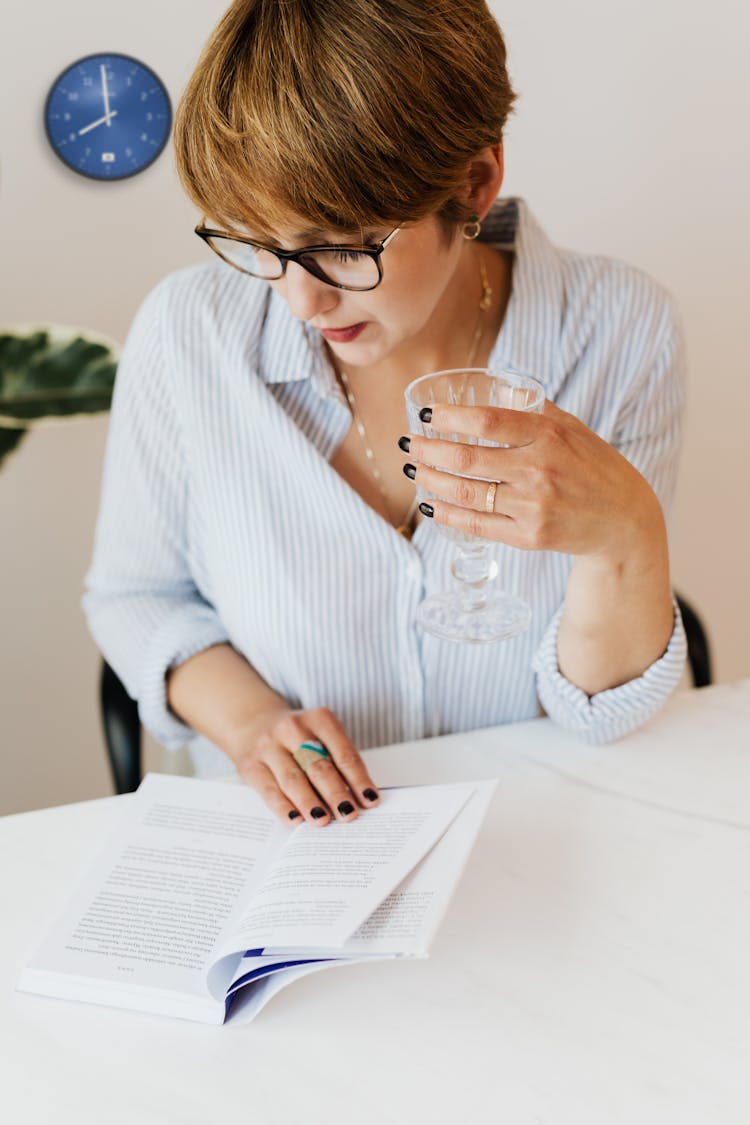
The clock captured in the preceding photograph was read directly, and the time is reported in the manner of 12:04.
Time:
7:59
